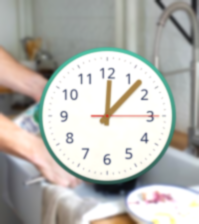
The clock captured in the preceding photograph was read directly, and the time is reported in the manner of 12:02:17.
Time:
12:07:15
